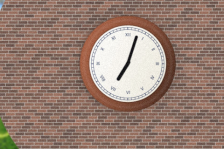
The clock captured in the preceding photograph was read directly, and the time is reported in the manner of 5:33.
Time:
7:03
